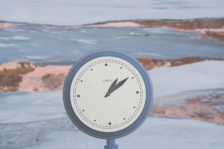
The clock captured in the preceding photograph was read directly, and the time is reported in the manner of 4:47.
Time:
1:09
